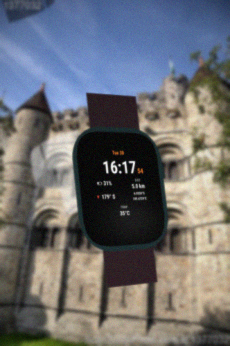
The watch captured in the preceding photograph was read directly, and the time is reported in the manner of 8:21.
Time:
16:17
